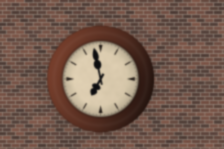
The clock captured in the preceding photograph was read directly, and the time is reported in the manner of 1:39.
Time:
6:58
